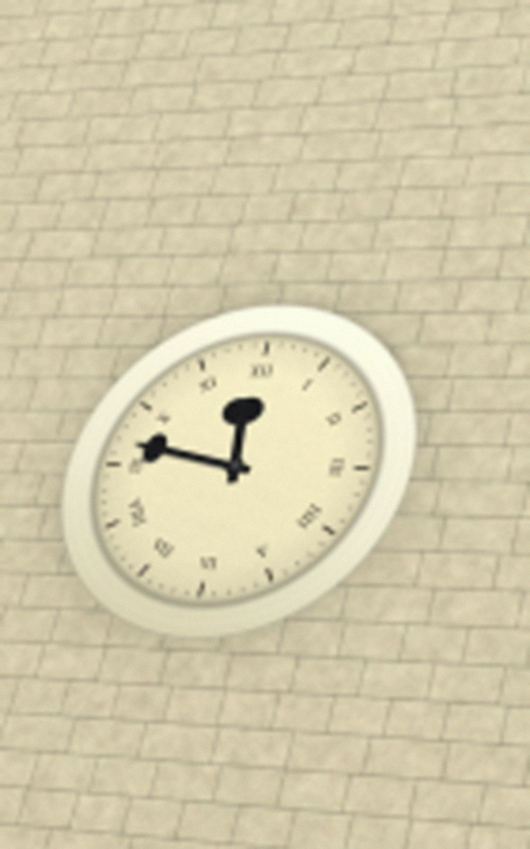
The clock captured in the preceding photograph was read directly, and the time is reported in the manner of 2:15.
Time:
11:47
